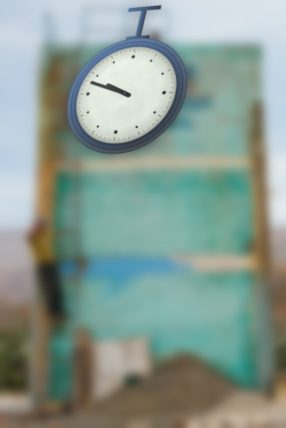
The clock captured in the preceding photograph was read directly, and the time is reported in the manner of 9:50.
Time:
9:48
